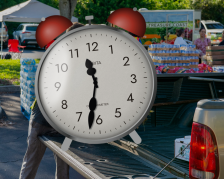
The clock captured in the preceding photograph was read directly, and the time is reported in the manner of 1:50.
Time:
11:32
